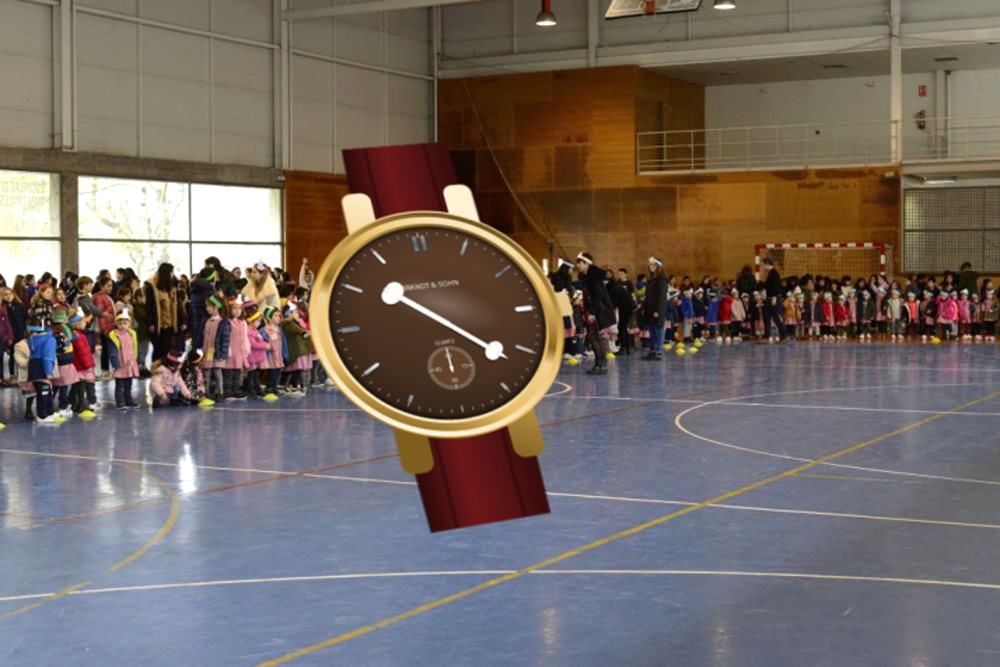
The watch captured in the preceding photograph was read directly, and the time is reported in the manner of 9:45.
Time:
10:22
